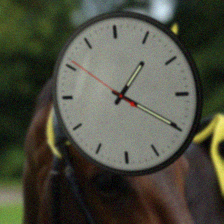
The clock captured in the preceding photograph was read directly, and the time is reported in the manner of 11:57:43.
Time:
1:19:51
